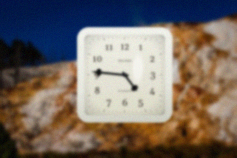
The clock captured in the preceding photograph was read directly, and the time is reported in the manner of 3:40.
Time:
4:46
